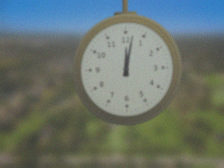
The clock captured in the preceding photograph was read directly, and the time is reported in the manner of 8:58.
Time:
12:02
